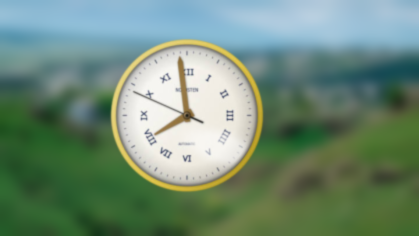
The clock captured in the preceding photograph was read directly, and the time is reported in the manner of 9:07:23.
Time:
7:58:49
